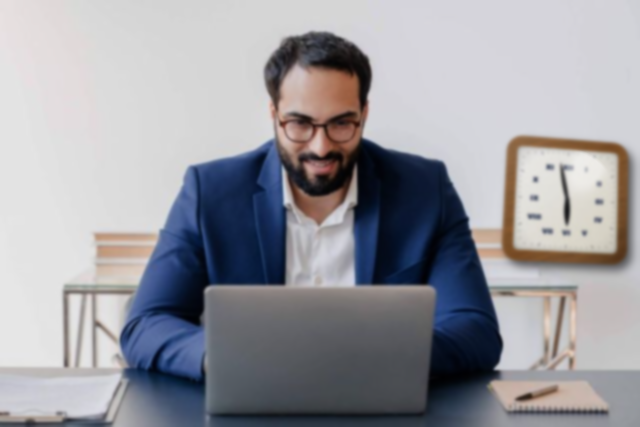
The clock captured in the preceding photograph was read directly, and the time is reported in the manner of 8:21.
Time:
5:58
